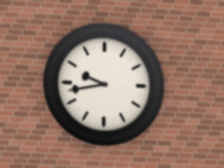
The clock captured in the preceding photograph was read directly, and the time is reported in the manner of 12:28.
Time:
9:43
